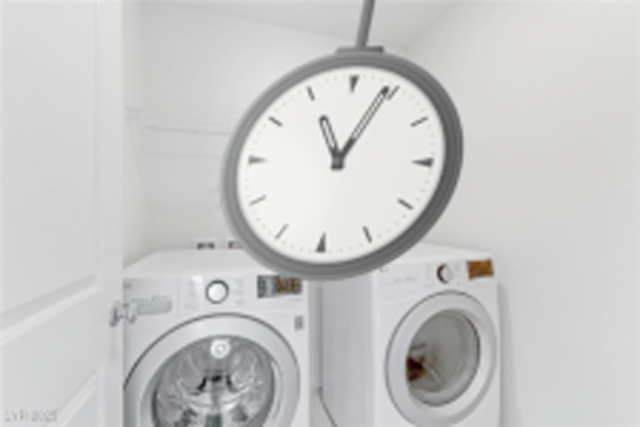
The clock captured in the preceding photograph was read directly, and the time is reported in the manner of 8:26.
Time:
11:04
